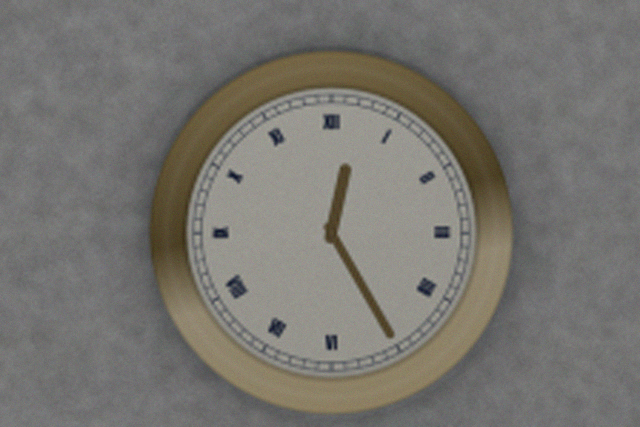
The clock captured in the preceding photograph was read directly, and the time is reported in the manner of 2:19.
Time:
12:25
